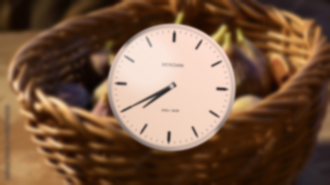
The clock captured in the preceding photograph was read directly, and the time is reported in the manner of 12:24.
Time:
7:40
